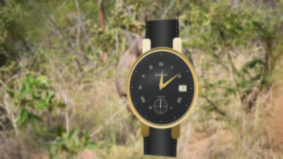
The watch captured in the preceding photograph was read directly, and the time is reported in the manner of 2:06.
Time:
12:09
